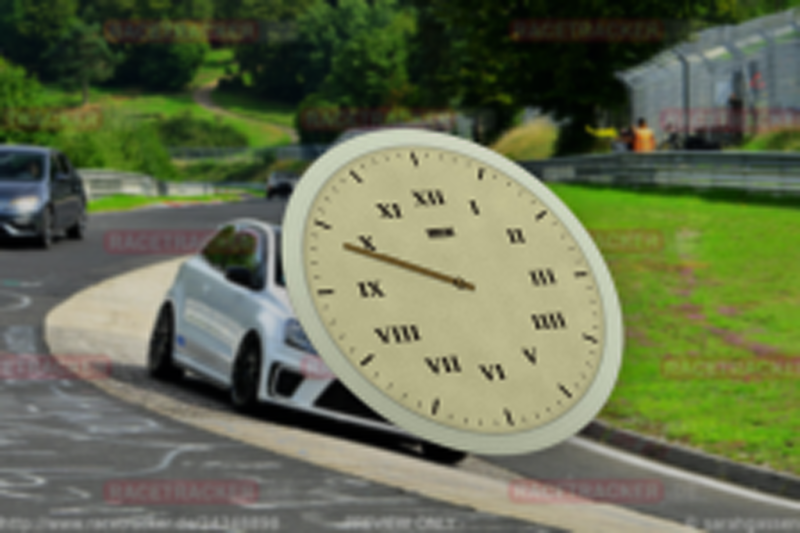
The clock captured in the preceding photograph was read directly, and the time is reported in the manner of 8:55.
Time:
9:49
